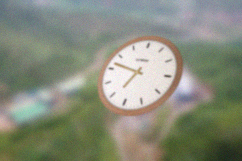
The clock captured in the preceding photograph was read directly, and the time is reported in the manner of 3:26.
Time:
6:47
